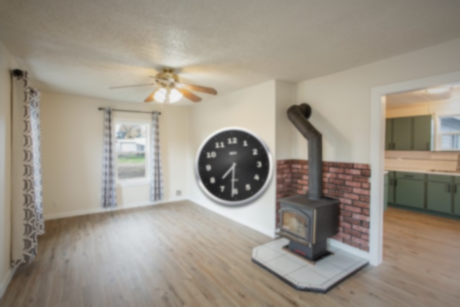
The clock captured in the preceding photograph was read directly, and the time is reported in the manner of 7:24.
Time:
7:31
